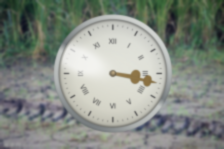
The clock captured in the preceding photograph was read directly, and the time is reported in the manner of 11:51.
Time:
3:17
